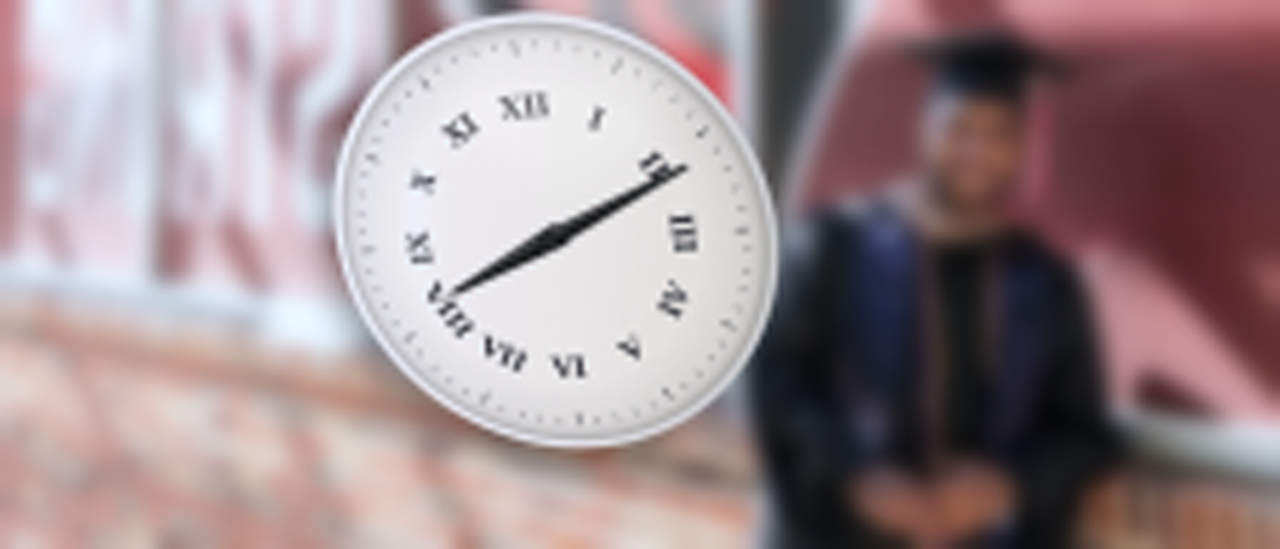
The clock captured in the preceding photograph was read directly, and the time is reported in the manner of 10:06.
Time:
8:11
